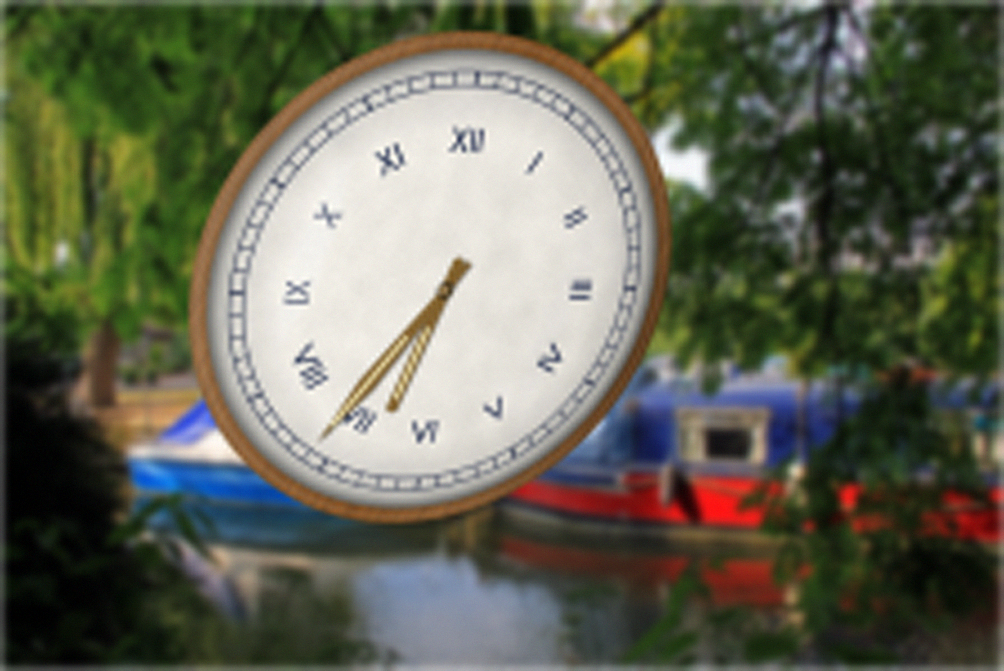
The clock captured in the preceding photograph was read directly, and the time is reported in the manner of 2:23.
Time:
6:36
